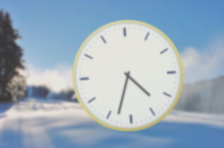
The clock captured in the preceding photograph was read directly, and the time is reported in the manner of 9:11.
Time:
4:33
